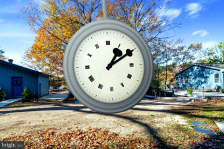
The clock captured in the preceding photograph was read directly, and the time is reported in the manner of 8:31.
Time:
1:10
